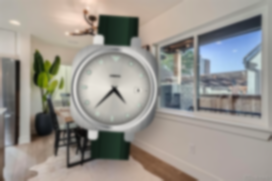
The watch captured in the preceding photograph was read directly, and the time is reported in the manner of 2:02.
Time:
4:37
